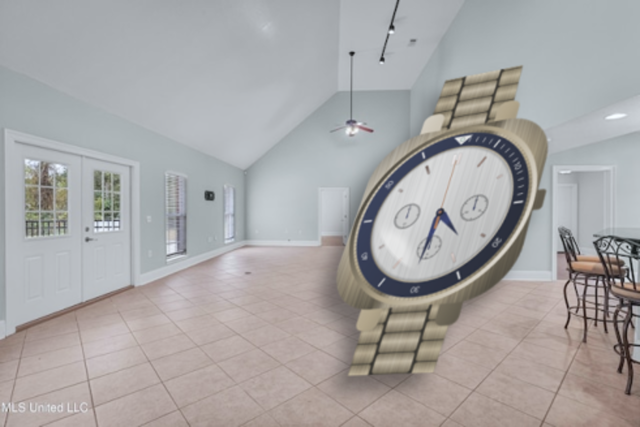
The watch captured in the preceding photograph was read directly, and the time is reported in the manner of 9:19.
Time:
4:31
